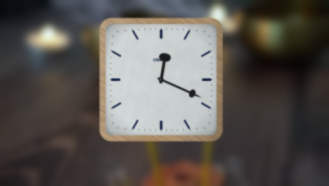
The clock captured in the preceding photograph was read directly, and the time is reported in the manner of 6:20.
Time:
12:19
